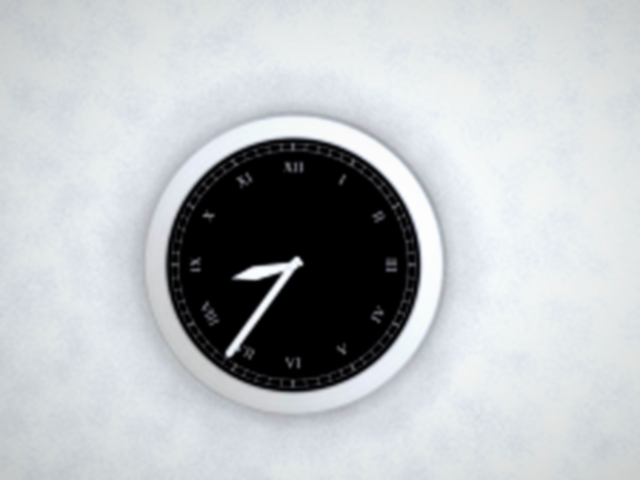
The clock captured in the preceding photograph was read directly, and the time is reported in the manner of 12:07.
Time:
8:36
